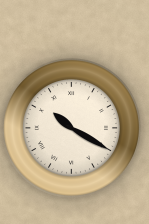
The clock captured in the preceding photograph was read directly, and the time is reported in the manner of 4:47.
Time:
10:20
